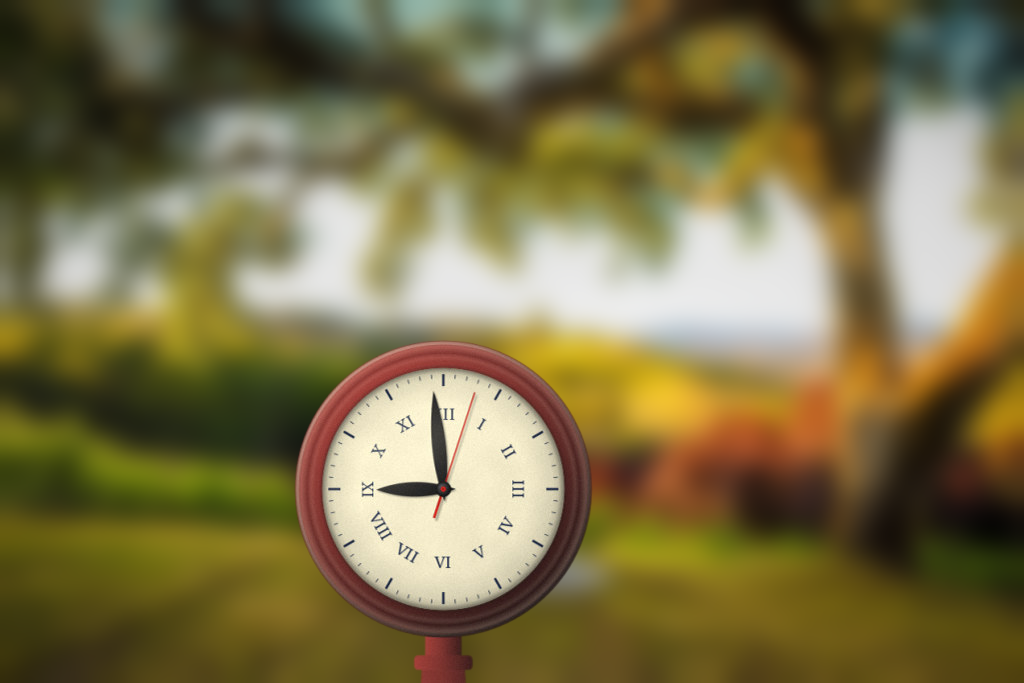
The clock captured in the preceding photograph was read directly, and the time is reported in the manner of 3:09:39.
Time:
8:59:03
